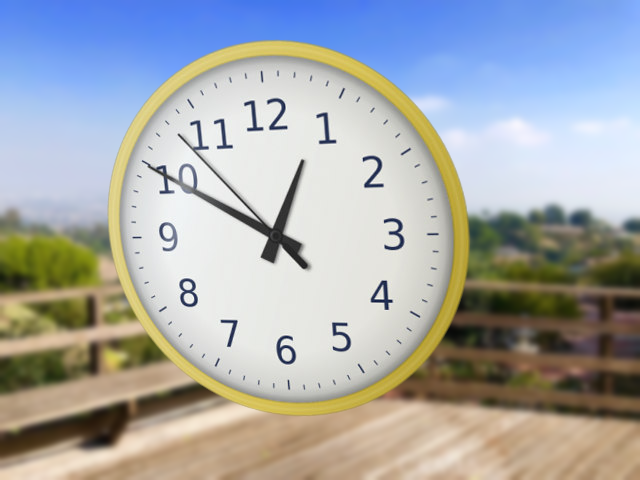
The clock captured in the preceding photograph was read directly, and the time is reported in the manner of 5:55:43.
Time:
12:49:53
